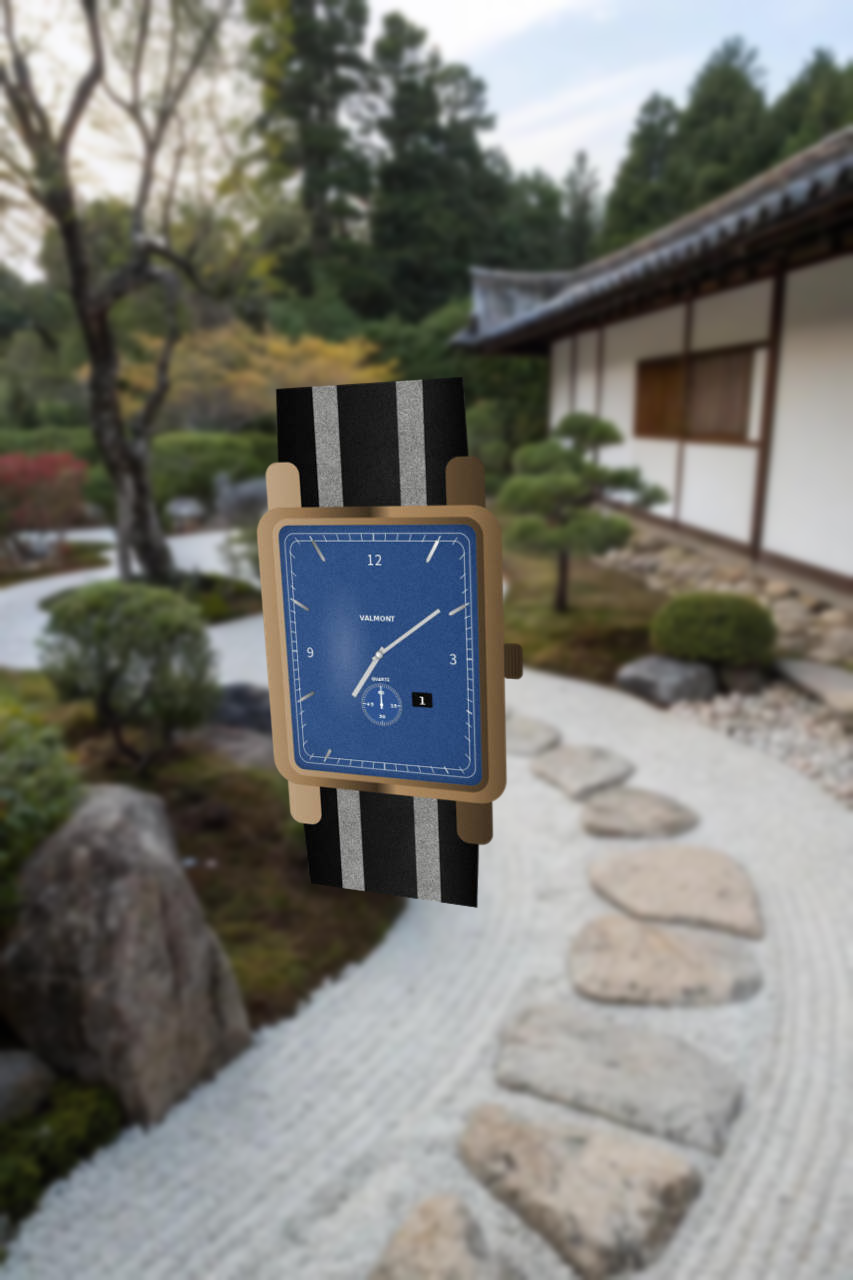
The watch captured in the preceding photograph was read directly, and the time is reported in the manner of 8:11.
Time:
7:09
